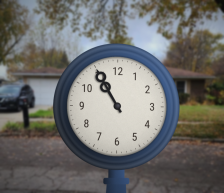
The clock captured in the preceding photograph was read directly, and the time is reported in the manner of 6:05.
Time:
10:55
